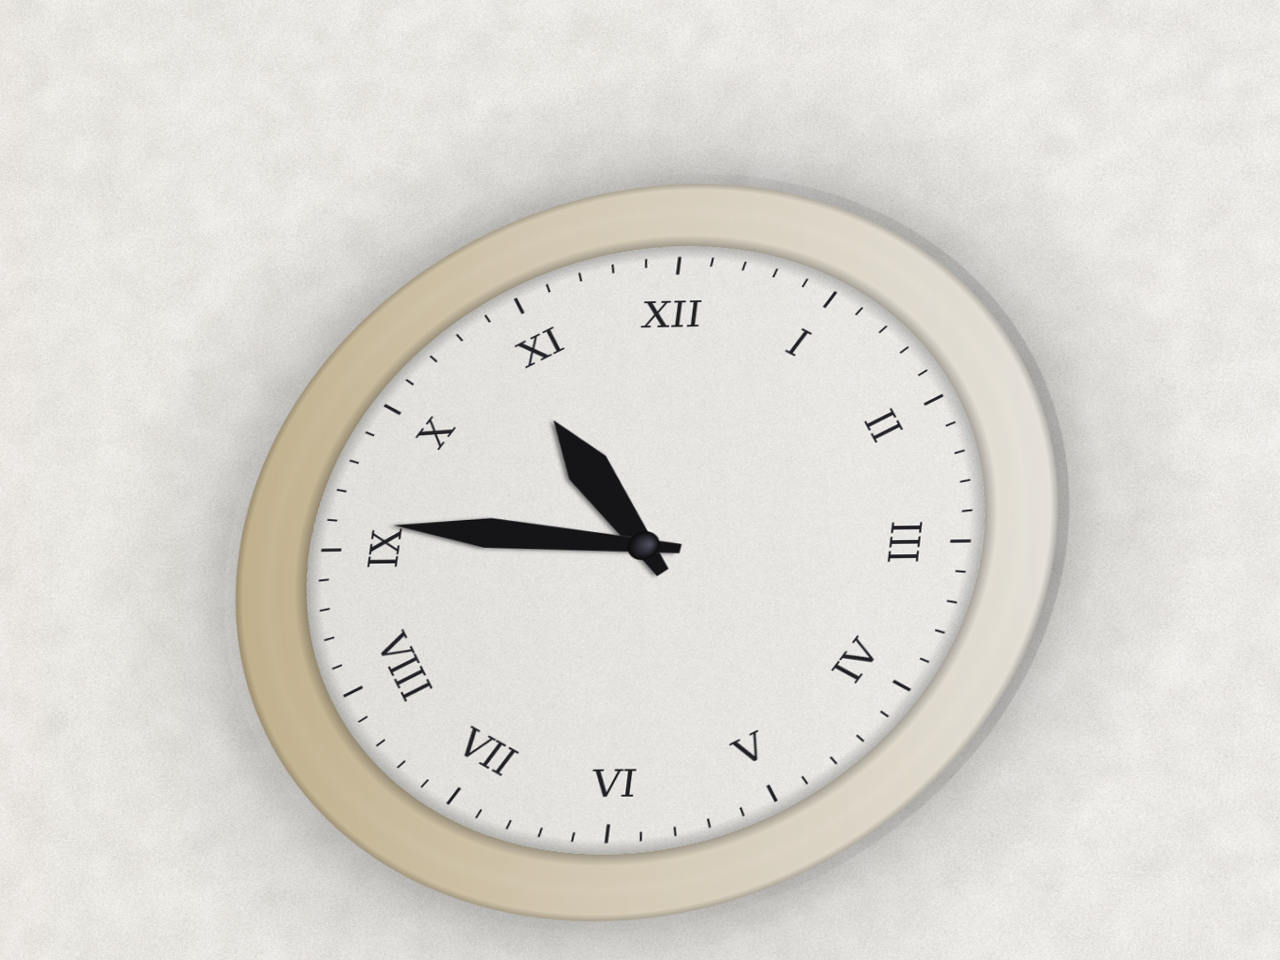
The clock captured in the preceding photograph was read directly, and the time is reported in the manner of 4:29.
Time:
10:46
